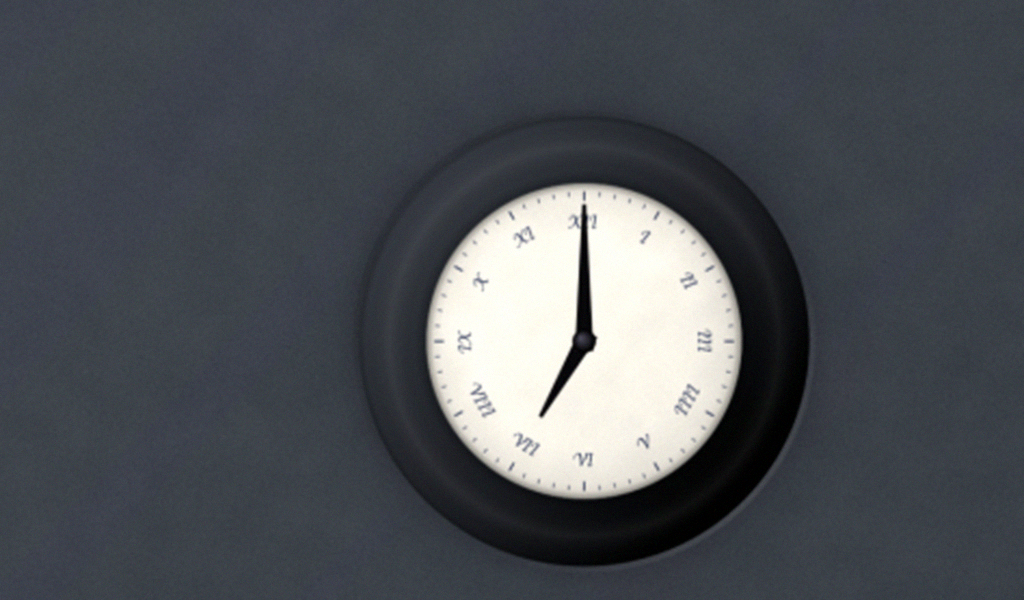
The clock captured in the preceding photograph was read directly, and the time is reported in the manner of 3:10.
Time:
7:00
